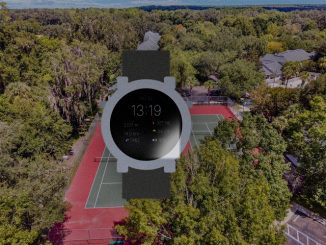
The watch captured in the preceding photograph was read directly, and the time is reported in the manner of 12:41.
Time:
13:19
